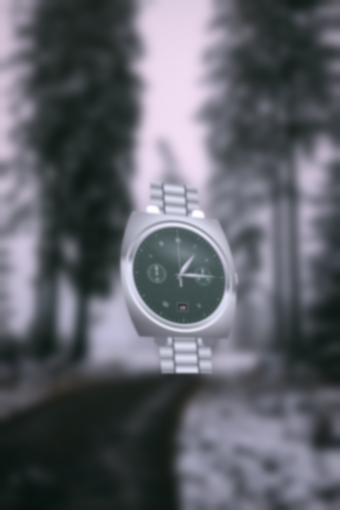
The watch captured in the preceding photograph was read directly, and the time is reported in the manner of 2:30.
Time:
1:15
